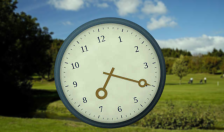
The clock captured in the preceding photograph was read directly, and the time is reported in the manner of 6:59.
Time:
7:20
